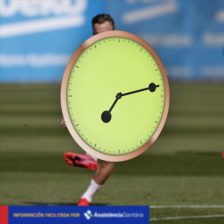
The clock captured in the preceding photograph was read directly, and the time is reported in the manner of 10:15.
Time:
7:13
